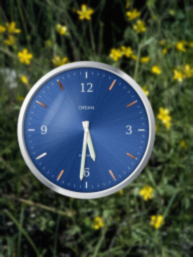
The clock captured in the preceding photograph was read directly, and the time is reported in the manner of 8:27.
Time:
5:31
